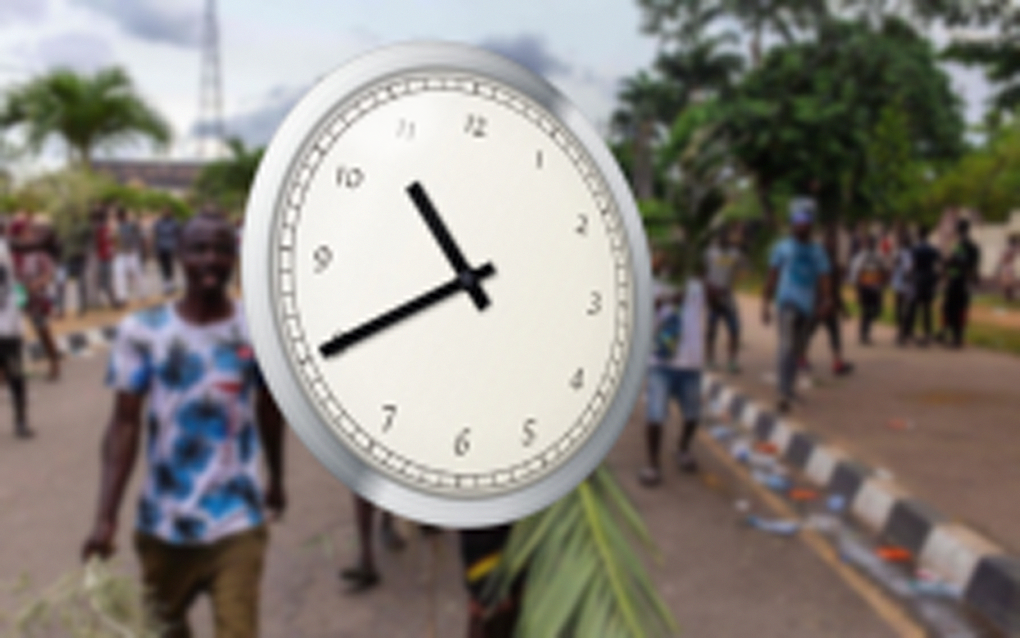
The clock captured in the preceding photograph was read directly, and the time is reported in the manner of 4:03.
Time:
10:40
